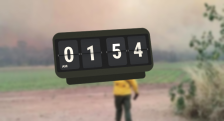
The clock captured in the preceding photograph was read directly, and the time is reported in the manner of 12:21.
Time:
1:54
